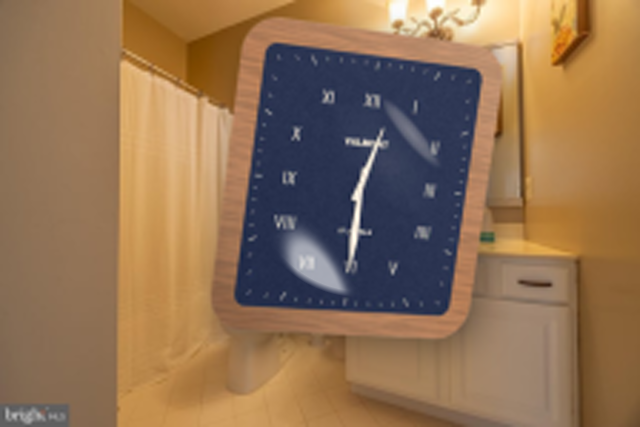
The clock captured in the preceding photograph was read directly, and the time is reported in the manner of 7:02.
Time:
12:30
